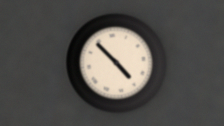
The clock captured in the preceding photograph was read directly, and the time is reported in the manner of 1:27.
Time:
4:54
